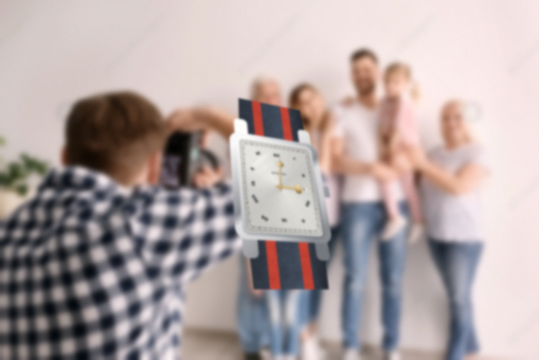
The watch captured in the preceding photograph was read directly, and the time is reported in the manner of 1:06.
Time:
3:01
